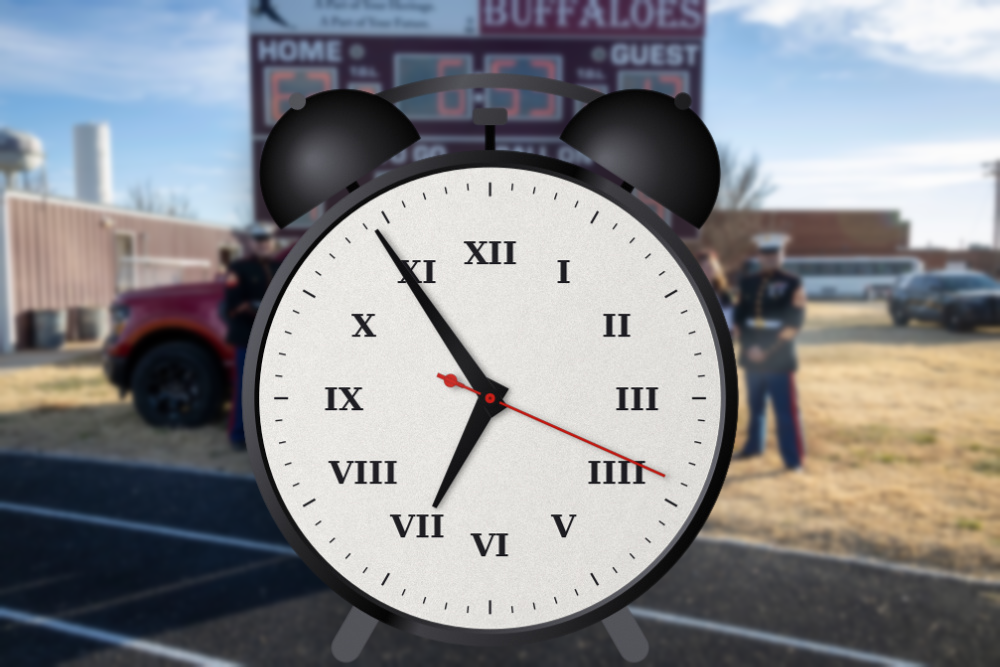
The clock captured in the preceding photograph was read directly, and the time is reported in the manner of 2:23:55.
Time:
6:54:19
